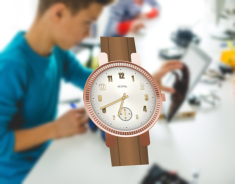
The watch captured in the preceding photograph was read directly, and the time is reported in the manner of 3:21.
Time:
6:41
